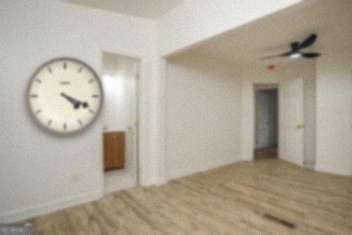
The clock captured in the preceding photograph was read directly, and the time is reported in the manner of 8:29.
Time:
4:19
